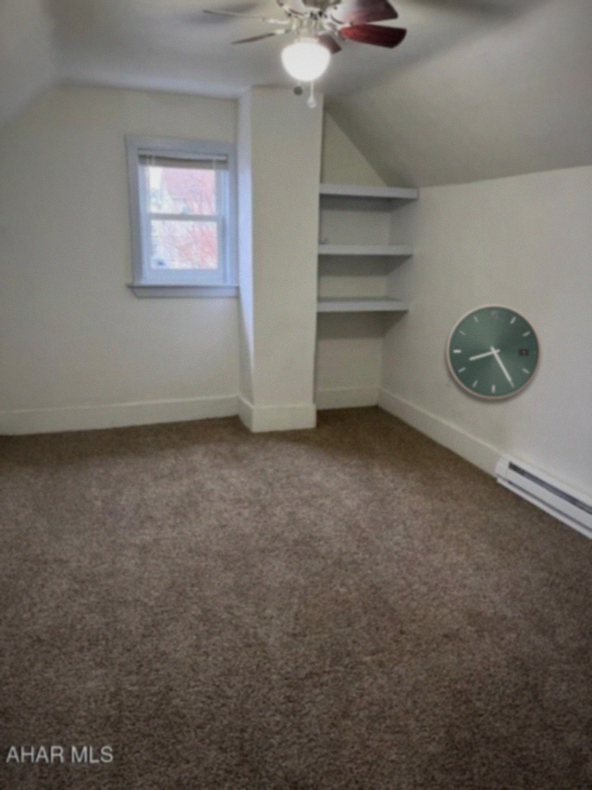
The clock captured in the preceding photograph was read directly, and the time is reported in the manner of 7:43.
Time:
8:25
